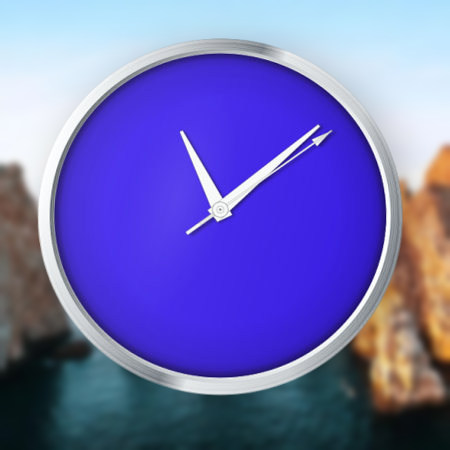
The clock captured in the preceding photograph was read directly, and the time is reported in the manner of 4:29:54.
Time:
11:08:09
